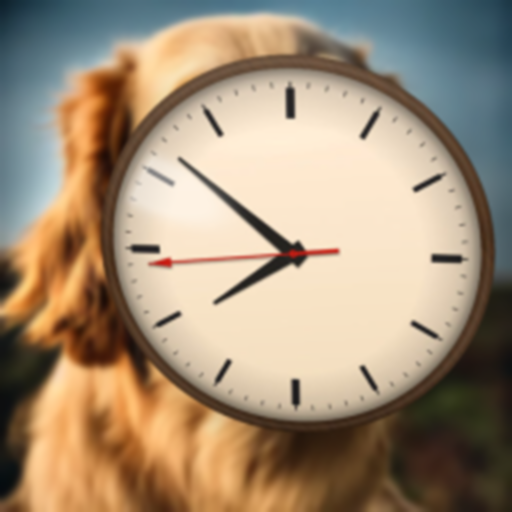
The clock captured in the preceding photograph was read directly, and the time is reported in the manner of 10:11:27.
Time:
7:51:44
